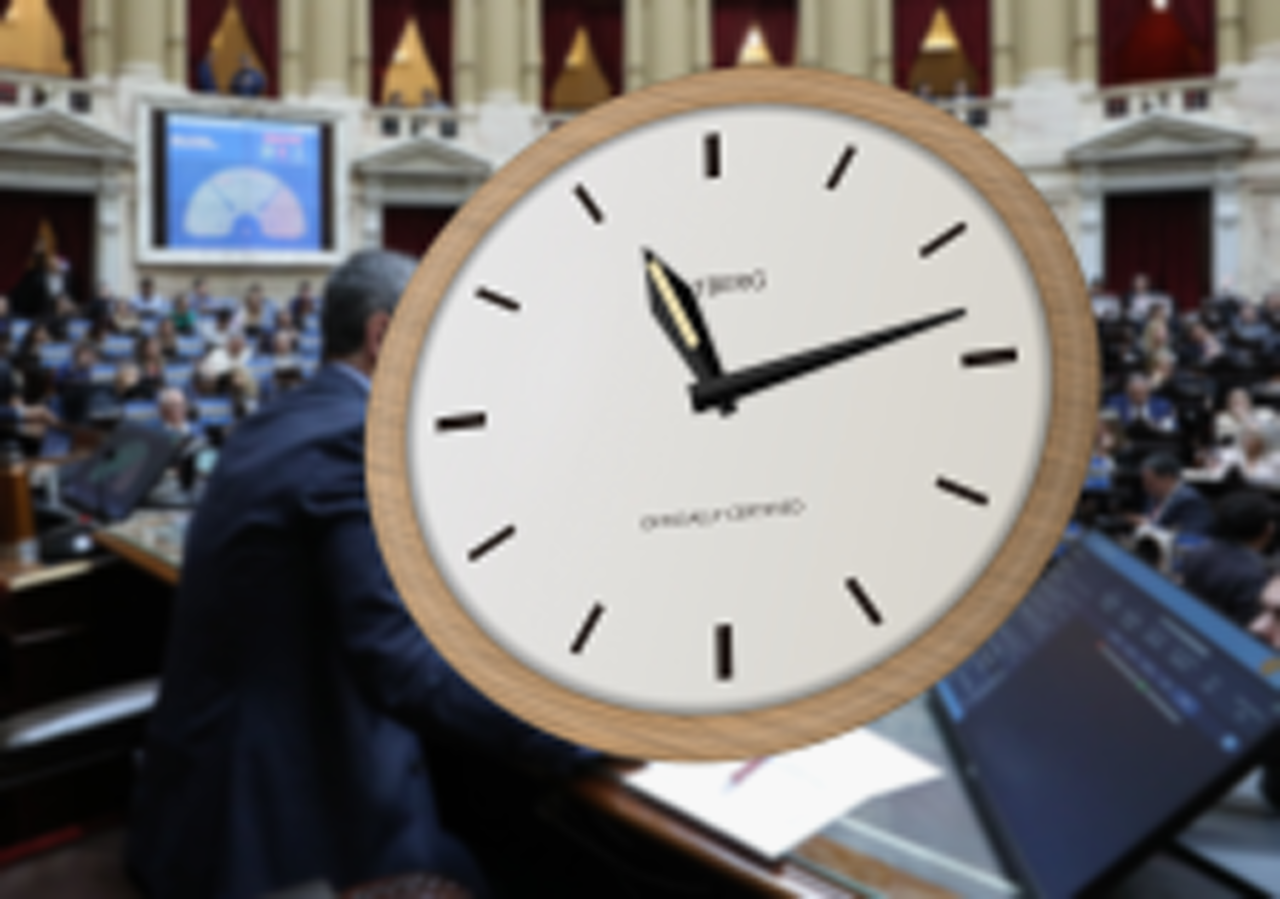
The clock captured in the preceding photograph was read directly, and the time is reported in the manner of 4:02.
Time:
11:13
